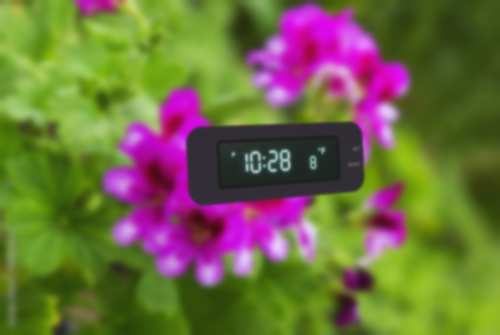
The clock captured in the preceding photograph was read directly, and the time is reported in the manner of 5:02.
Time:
10:28
